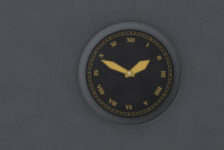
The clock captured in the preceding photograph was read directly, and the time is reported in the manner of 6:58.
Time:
1:49
